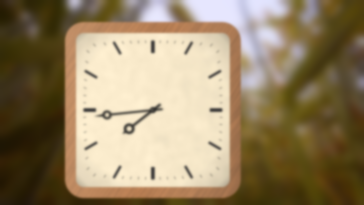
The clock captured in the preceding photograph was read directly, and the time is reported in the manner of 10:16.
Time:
7:44
